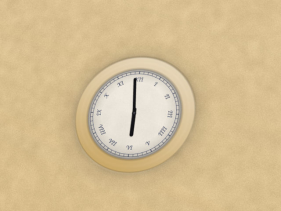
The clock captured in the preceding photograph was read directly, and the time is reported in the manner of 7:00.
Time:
5:59
